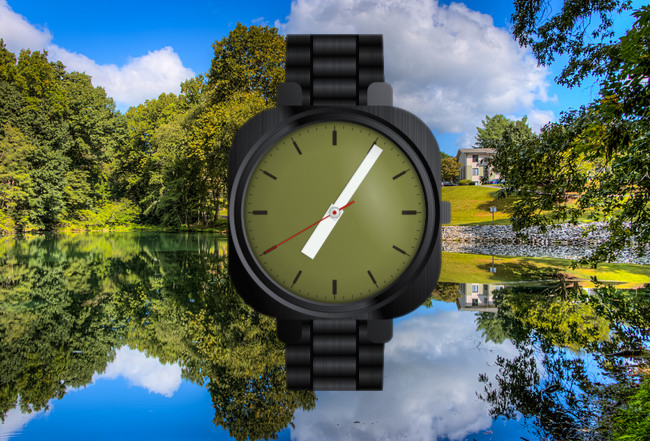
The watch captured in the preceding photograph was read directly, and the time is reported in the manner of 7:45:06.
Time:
7:05:40
